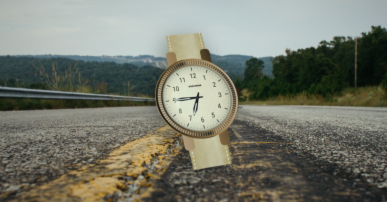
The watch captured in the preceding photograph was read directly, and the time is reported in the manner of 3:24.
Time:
6:45
